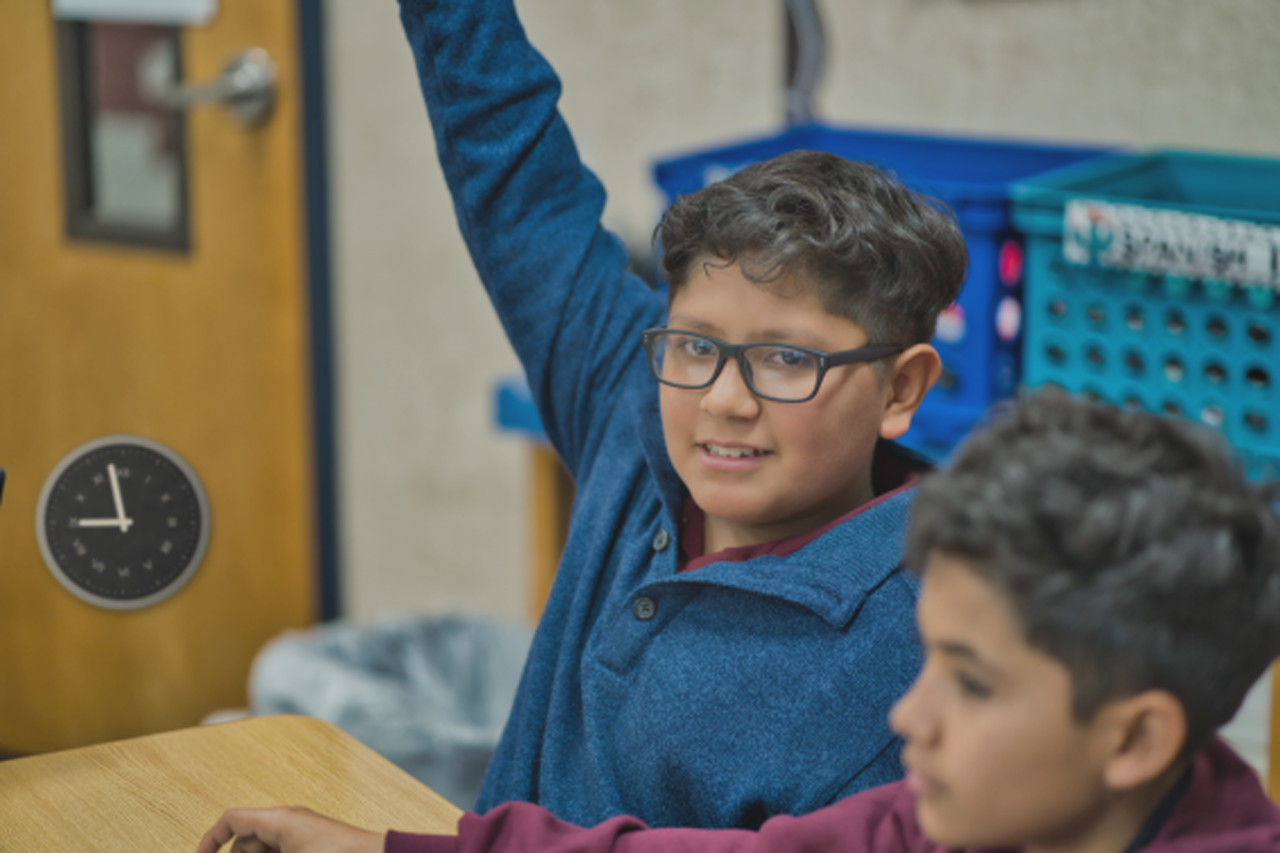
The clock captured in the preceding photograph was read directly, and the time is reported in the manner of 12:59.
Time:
8:58
